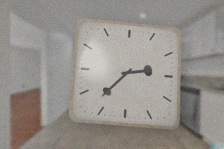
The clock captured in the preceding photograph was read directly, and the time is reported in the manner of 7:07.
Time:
2:37
